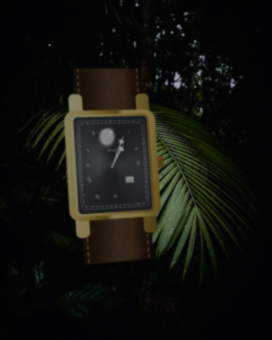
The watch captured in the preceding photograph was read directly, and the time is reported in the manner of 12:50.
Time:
1:04
